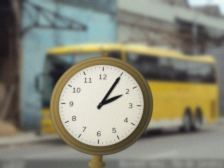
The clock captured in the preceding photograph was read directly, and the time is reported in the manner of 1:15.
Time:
2:05
